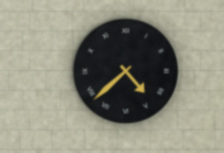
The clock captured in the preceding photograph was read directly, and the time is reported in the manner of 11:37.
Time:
4:38
